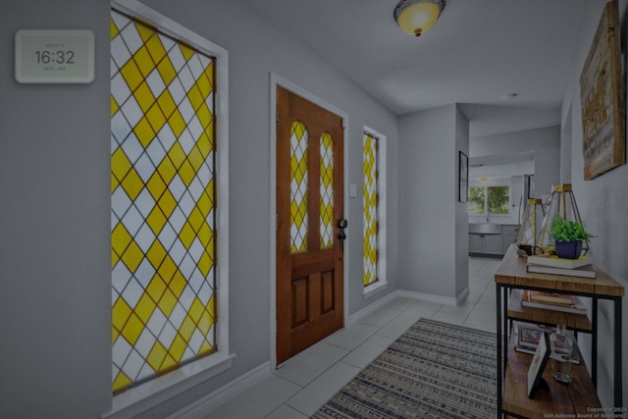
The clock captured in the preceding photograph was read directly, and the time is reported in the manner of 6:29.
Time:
16:32
